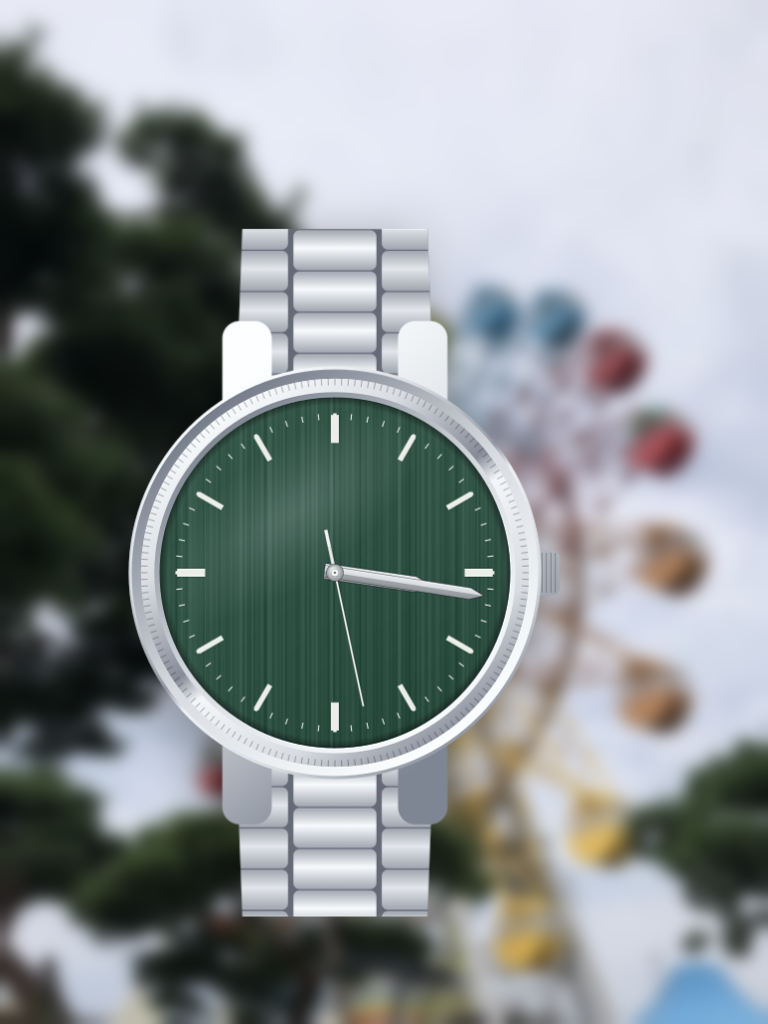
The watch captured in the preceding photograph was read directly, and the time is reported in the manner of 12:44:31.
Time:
3:16:28
